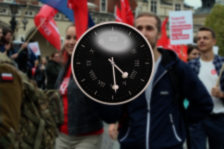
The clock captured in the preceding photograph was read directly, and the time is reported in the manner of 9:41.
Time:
4:29
